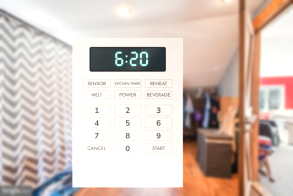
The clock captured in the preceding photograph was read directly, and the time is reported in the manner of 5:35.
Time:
6:20
